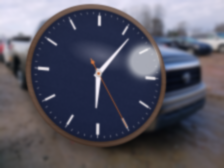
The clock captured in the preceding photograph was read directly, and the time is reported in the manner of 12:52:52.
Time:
6:06:25
